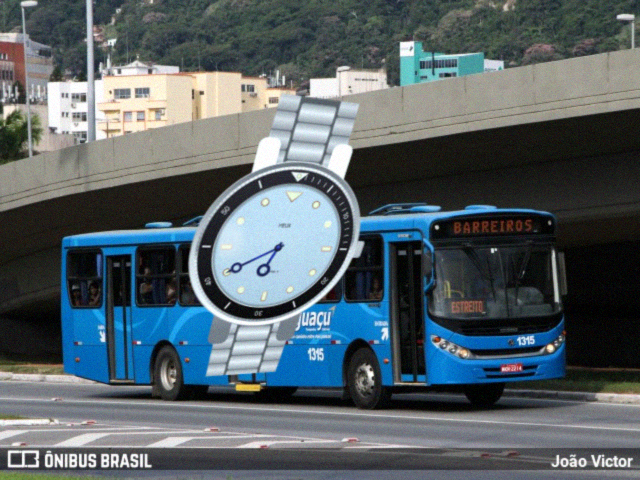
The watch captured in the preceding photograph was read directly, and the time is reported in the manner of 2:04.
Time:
6:40
